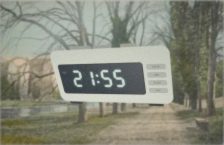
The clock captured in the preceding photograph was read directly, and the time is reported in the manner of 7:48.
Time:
21:55
